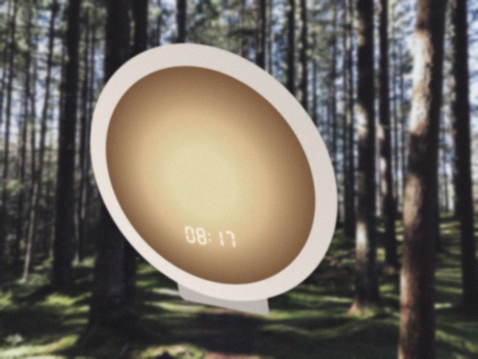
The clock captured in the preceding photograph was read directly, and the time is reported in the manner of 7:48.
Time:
8:17
